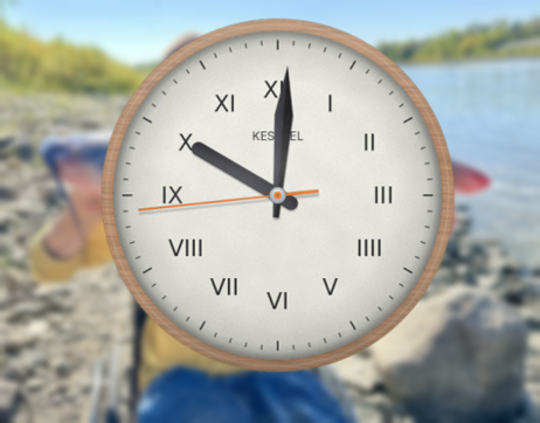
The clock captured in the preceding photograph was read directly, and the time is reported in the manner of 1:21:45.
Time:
10:00:44
